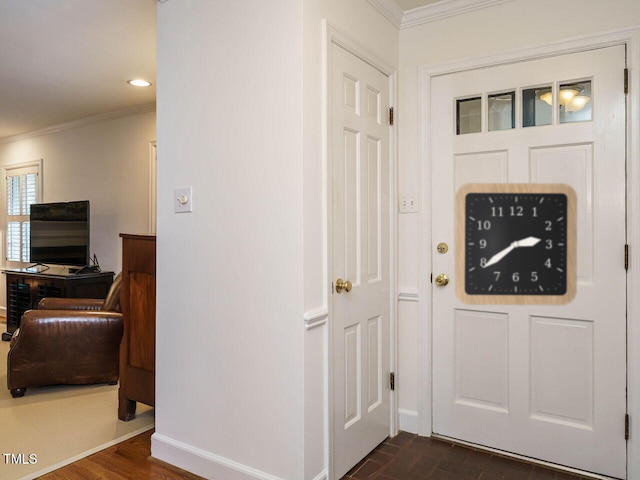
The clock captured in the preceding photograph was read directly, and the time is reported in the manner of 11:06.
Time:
2:39
